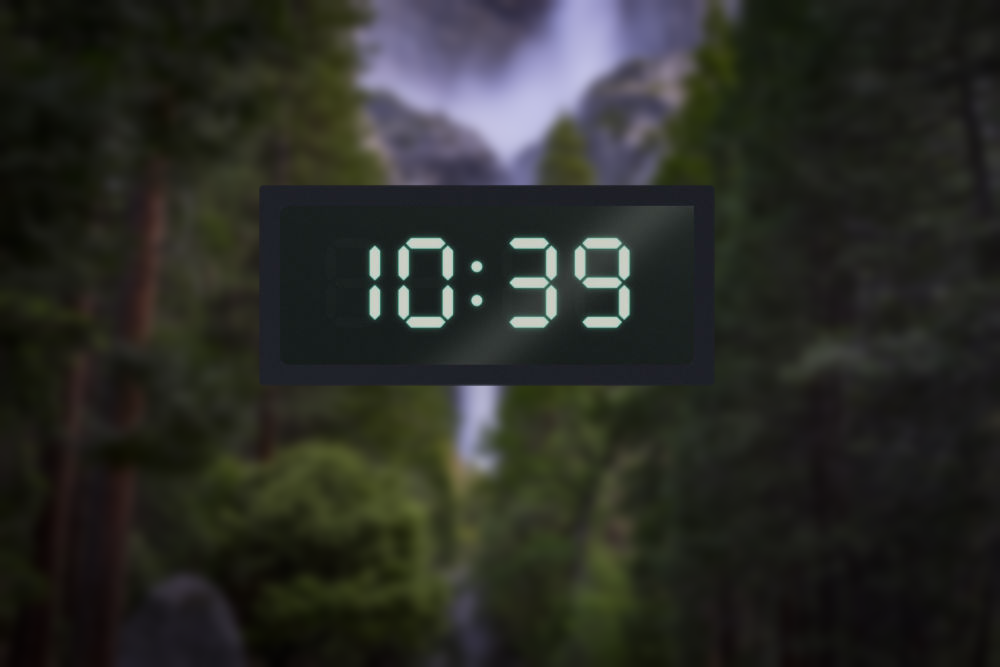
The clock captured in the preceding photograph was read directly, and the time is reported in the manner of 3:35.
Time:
10:39
